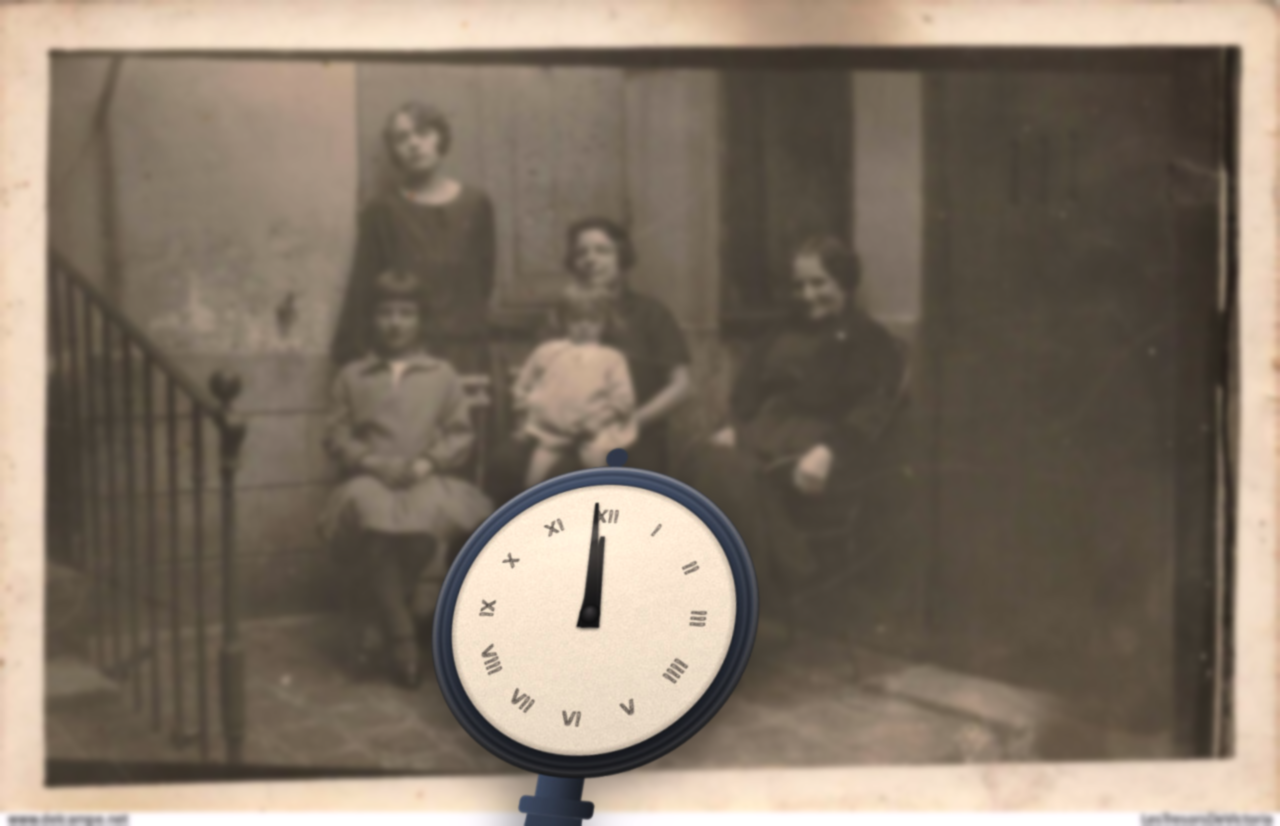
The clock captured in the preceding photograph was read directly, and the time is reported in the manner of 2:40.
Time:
11:59
